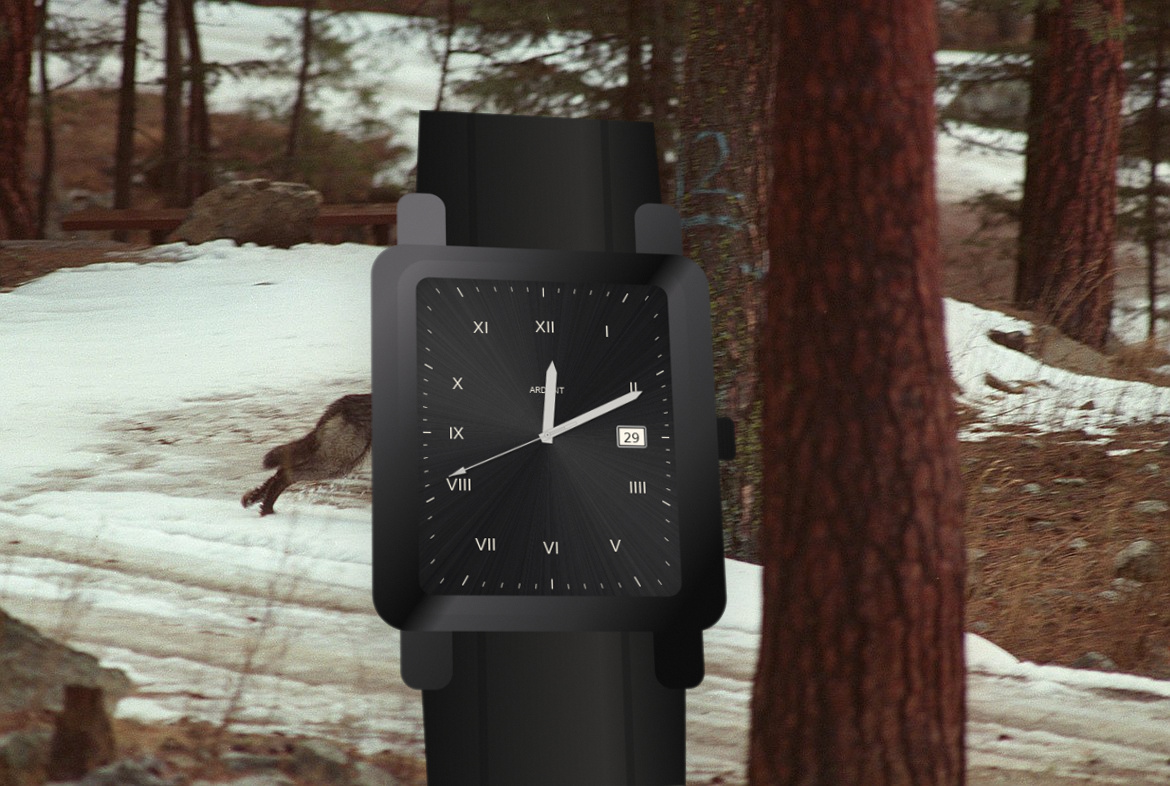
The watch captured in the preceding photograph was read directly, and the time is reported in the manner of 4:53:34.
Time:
12:10:41
